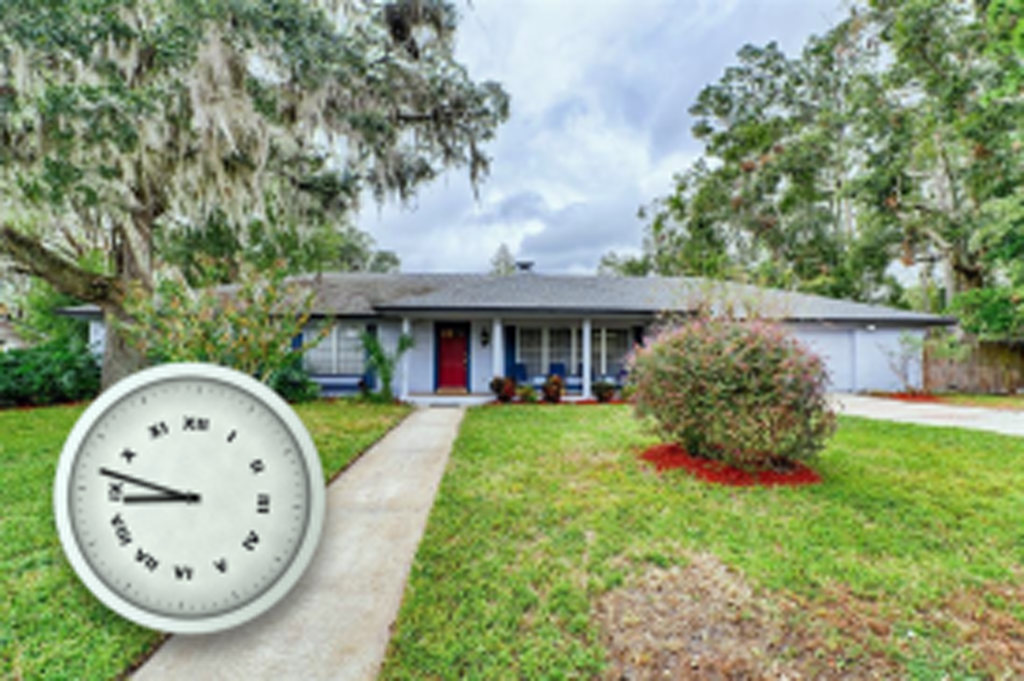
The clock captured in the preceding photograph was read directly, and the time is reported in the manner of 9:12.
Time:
8:47
